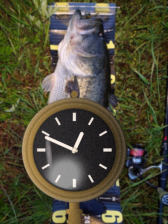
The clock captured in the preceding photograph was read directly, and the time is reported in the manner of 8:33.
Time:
12:49
